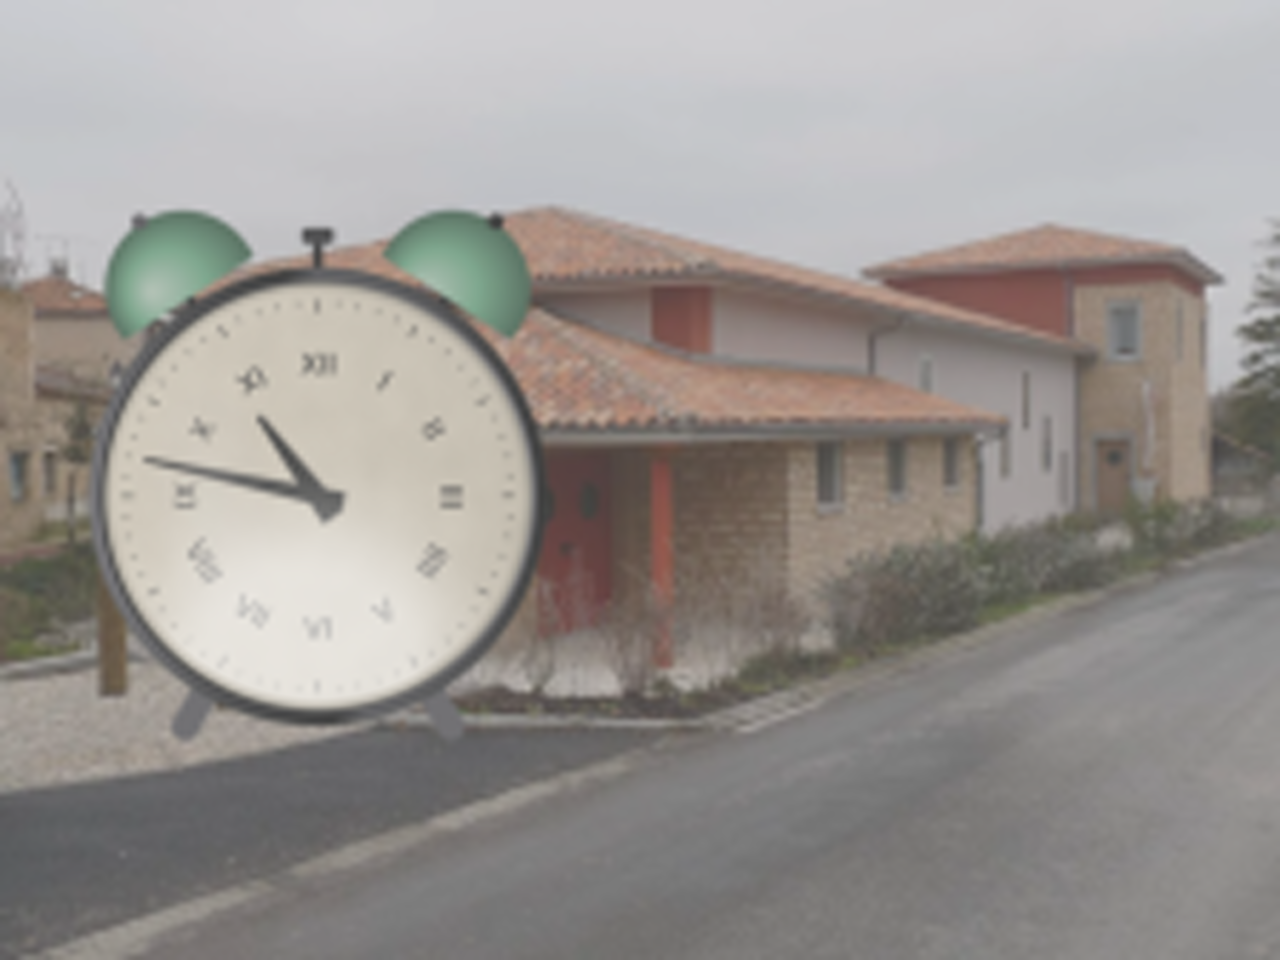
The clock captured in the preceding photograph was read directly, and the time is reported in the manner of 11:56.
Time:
10:47
